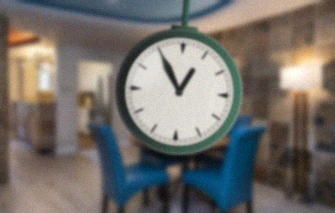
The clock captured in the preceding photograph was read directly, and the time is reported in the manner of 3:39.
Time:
12:55
